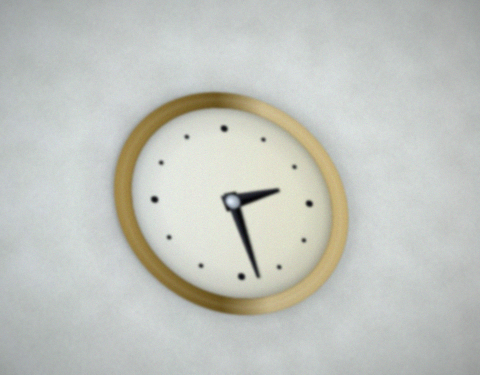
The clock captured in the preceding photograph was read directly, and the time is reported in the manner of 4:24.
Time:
2:28
